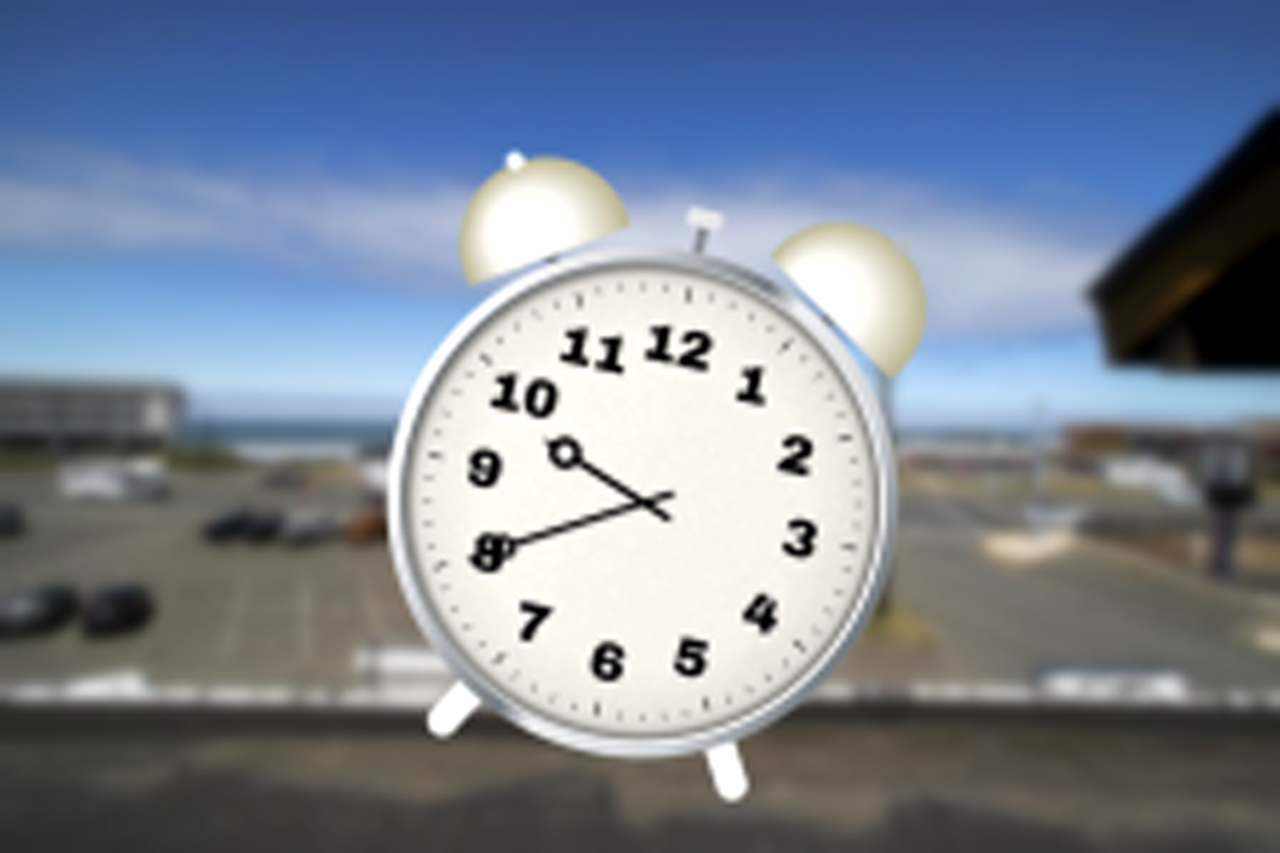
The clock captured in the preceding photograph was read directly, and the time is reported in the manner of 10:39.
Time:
9:40
